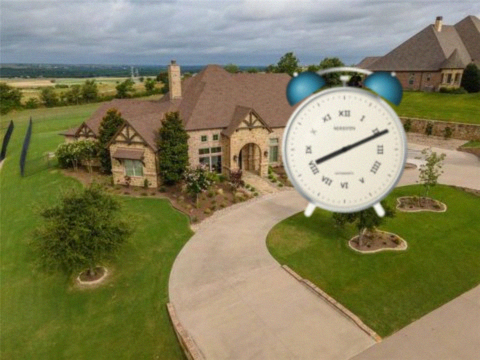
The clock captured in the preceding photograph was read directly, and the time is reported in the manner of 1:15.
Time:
8:11
